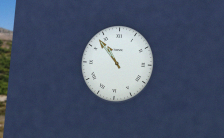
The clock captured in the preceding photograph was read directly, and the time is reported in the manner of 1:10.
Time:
10:53
